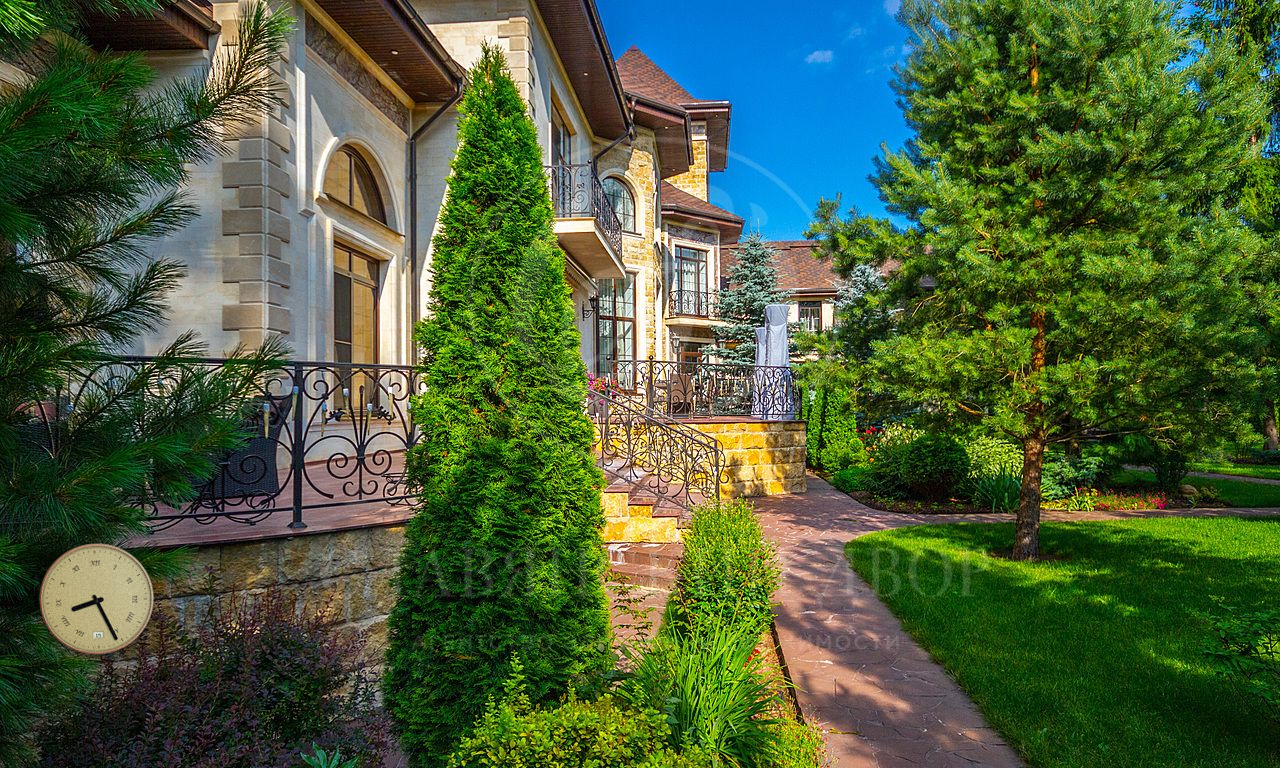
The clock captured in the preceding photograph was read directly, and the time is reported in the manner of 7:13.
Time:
8:26
